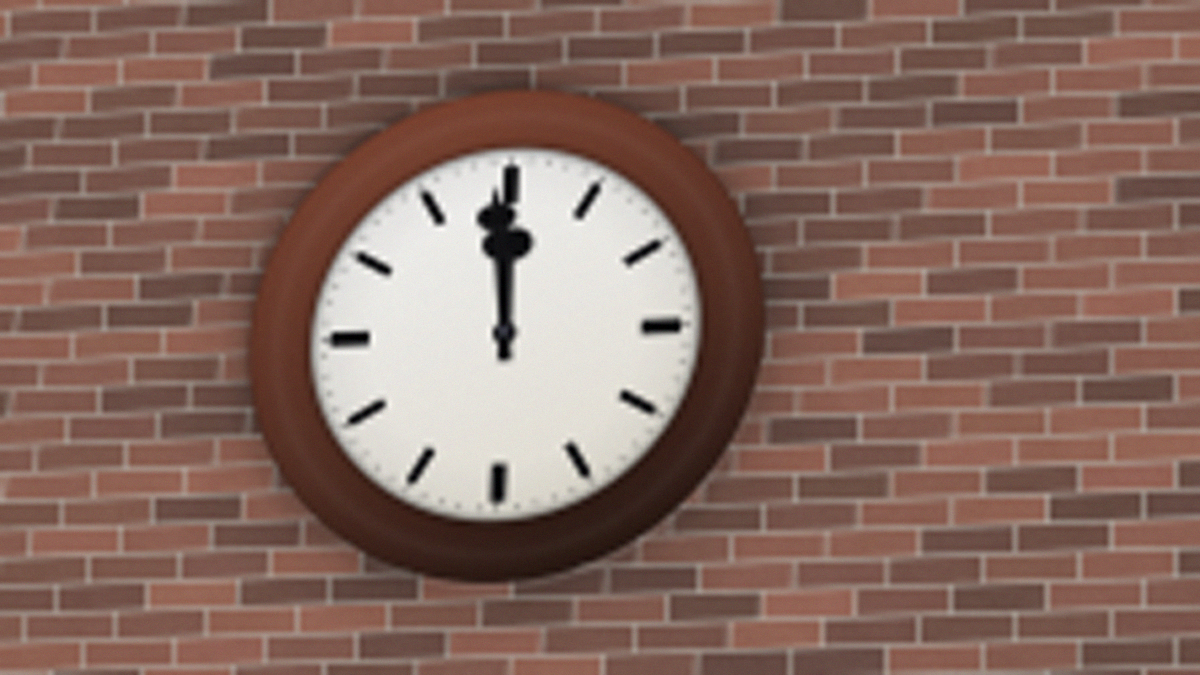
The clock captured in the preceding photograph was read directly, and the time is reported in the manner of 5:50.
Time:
11:59
